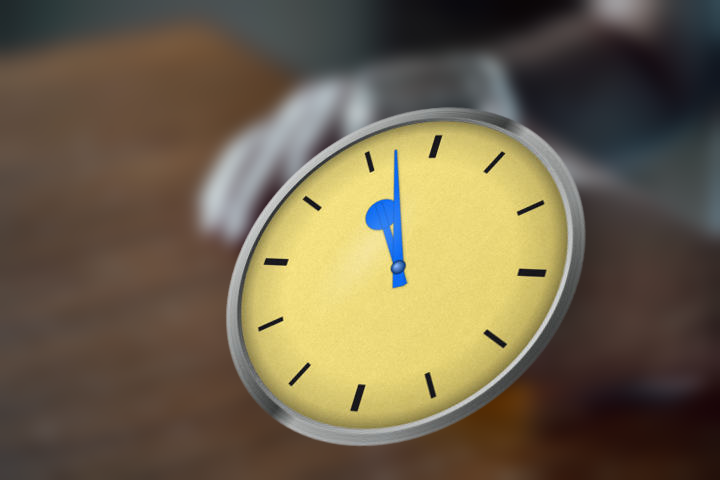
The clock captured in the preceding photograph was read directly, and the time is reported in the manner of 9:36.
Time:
10:57
